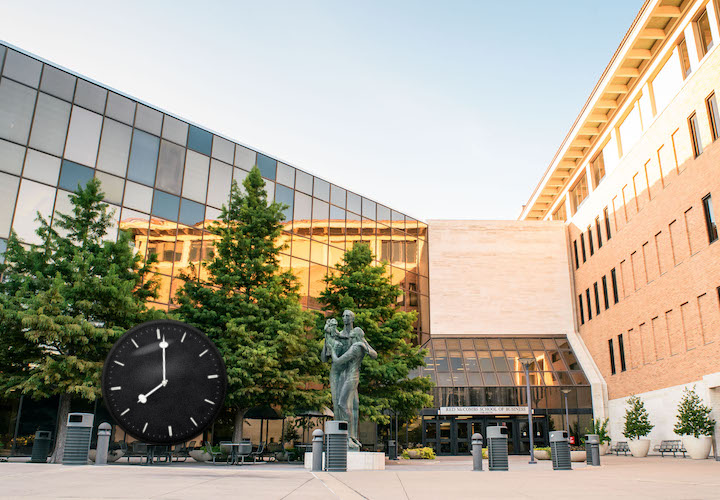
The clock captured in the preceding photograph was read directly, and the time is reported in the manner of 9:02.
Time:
8:01
